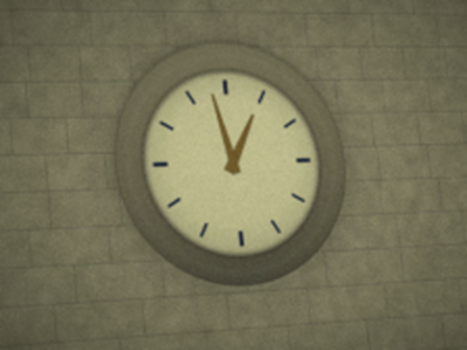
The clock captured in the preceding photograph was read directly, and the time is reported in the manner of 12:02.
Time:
12:58
